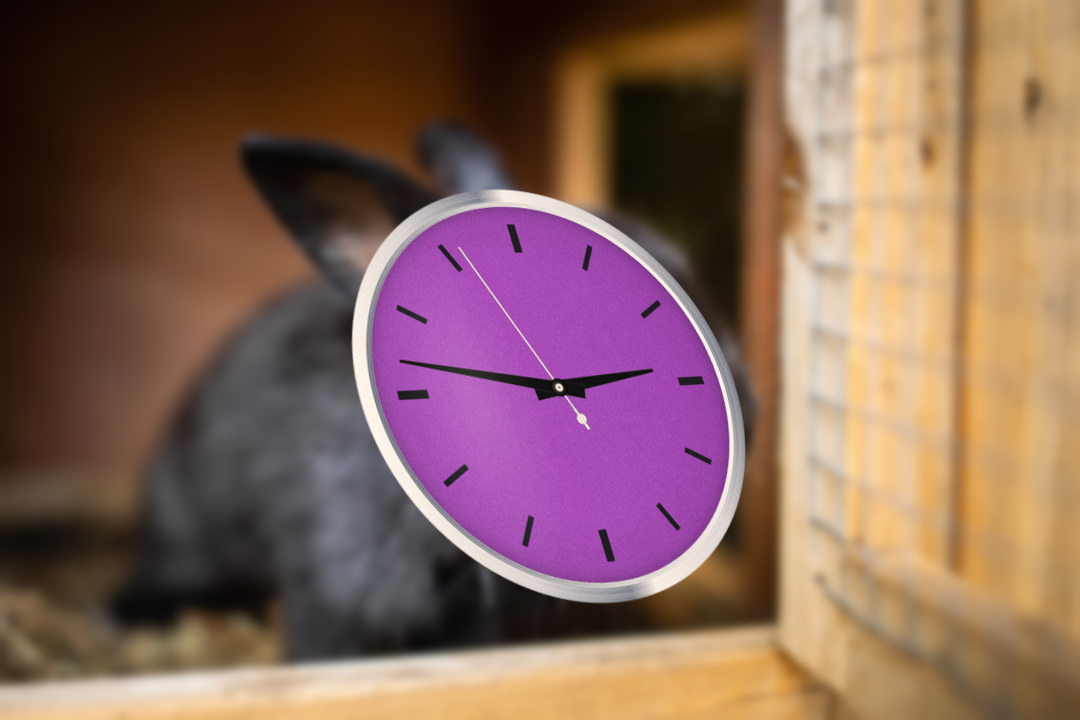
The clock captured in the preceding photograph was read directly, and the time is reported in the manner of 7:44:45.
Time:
2:46:56
